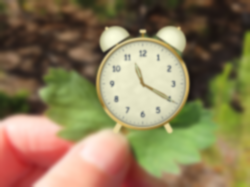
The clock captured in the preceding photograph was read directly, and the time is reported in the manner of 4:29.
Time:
11:20
